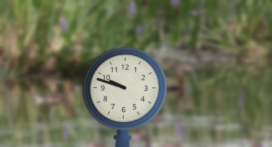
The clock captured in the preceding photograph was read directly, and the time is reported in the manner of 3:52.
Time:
9:48
